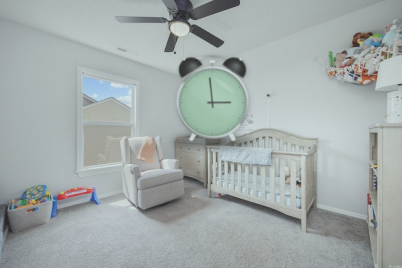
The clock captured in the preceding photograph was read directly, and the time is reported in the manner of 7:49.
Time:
2:59
